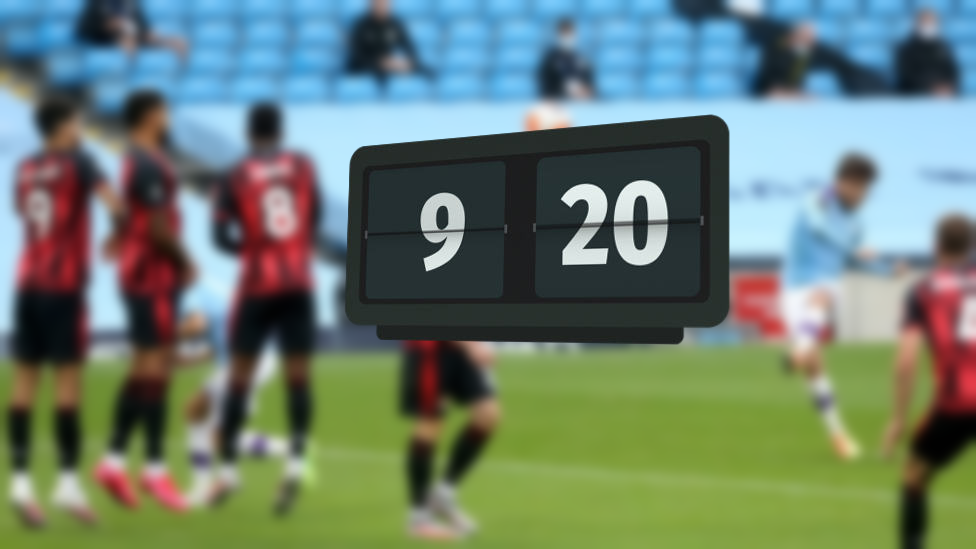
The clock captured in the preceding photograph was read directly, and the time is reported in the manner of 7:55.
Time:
9:20
